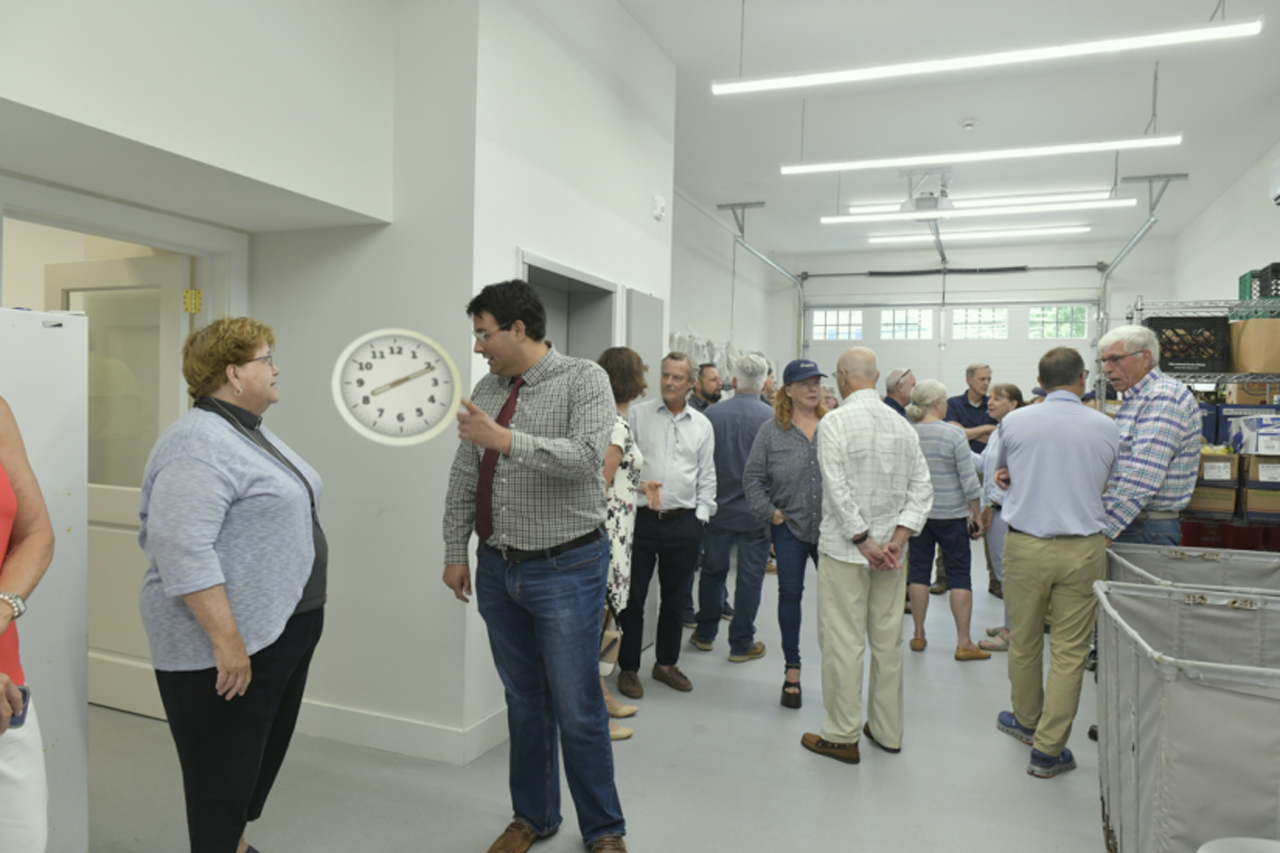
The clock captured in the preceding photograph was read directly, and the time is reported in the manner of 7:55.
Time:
8:11
